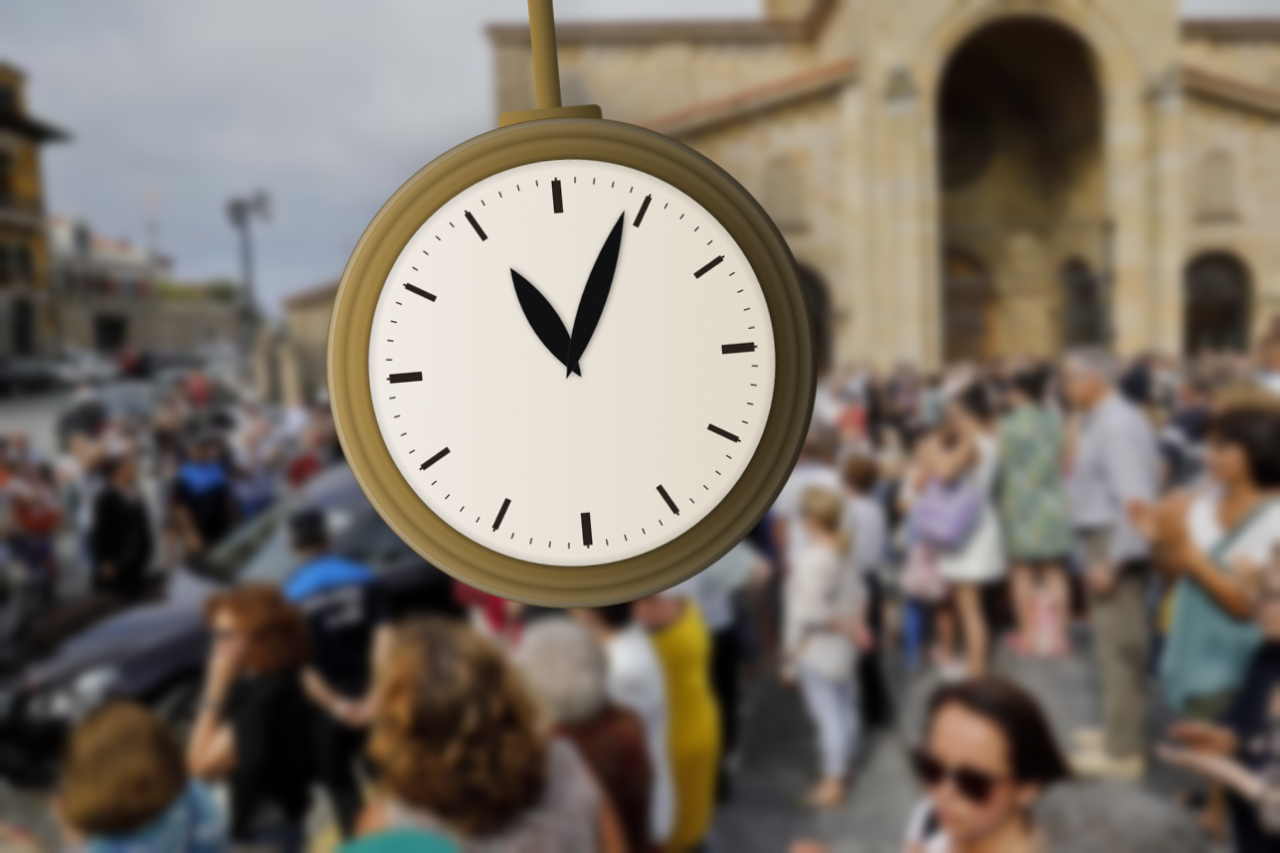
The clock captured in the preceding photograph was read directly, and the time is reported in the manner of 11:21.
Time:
11:04
